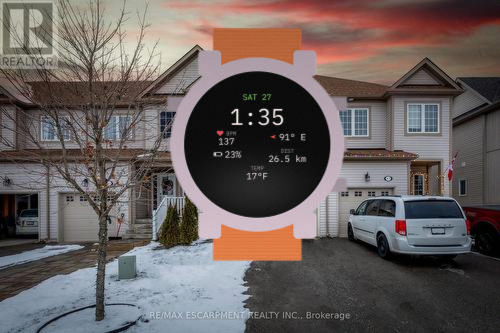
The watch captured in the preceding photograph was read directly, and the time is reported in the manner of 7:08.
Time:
1:35
